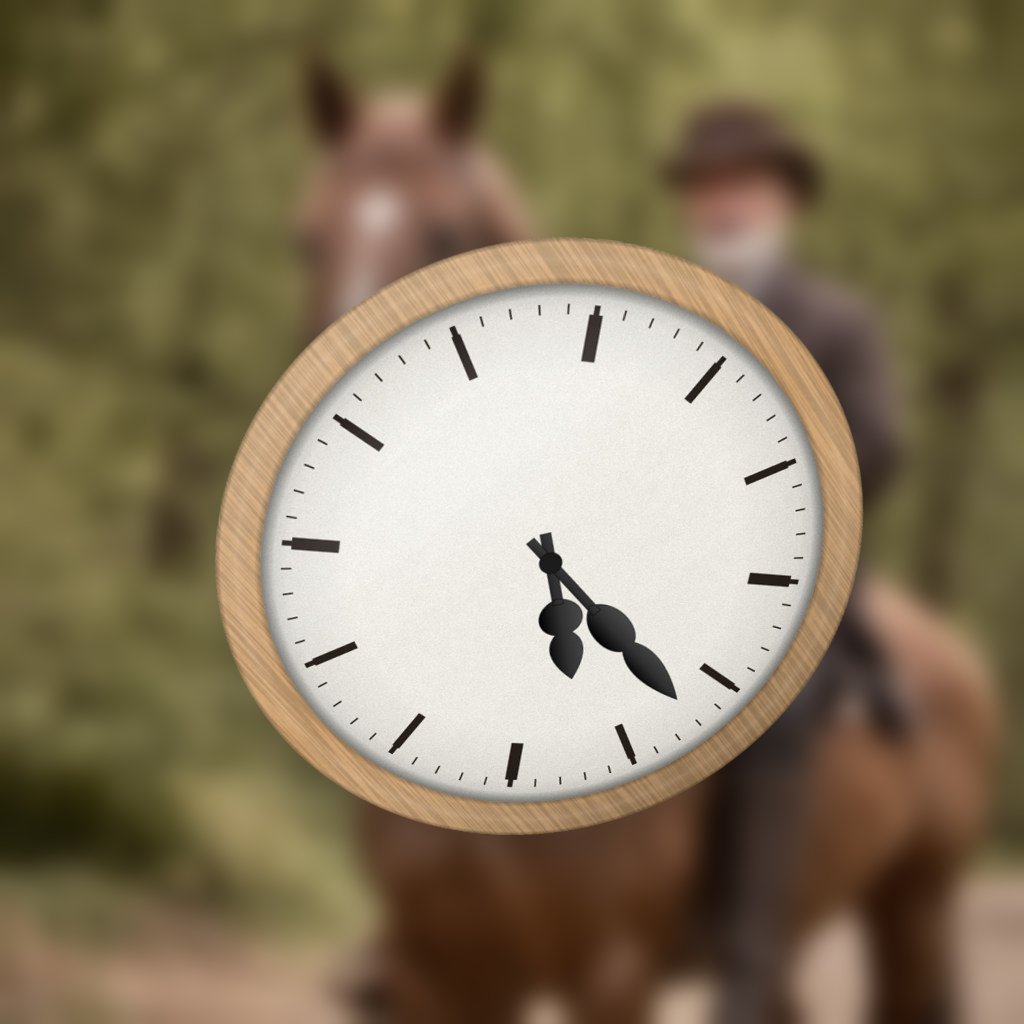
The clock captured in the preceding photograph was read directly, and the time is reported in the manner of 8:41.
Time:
5:22
